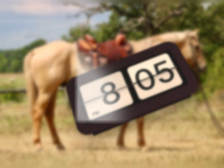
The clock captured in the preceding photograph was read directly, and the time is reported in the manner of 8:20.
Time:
8:05
